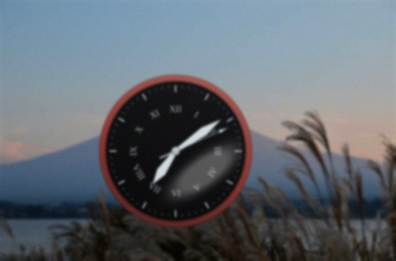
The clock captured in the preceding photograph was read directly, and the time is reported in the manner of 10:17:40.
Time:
7:09:11
